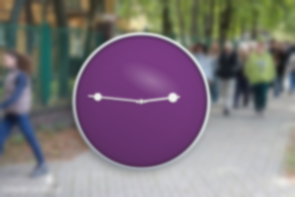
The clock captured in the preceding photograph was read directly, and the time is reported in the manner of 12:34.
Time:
2:46
